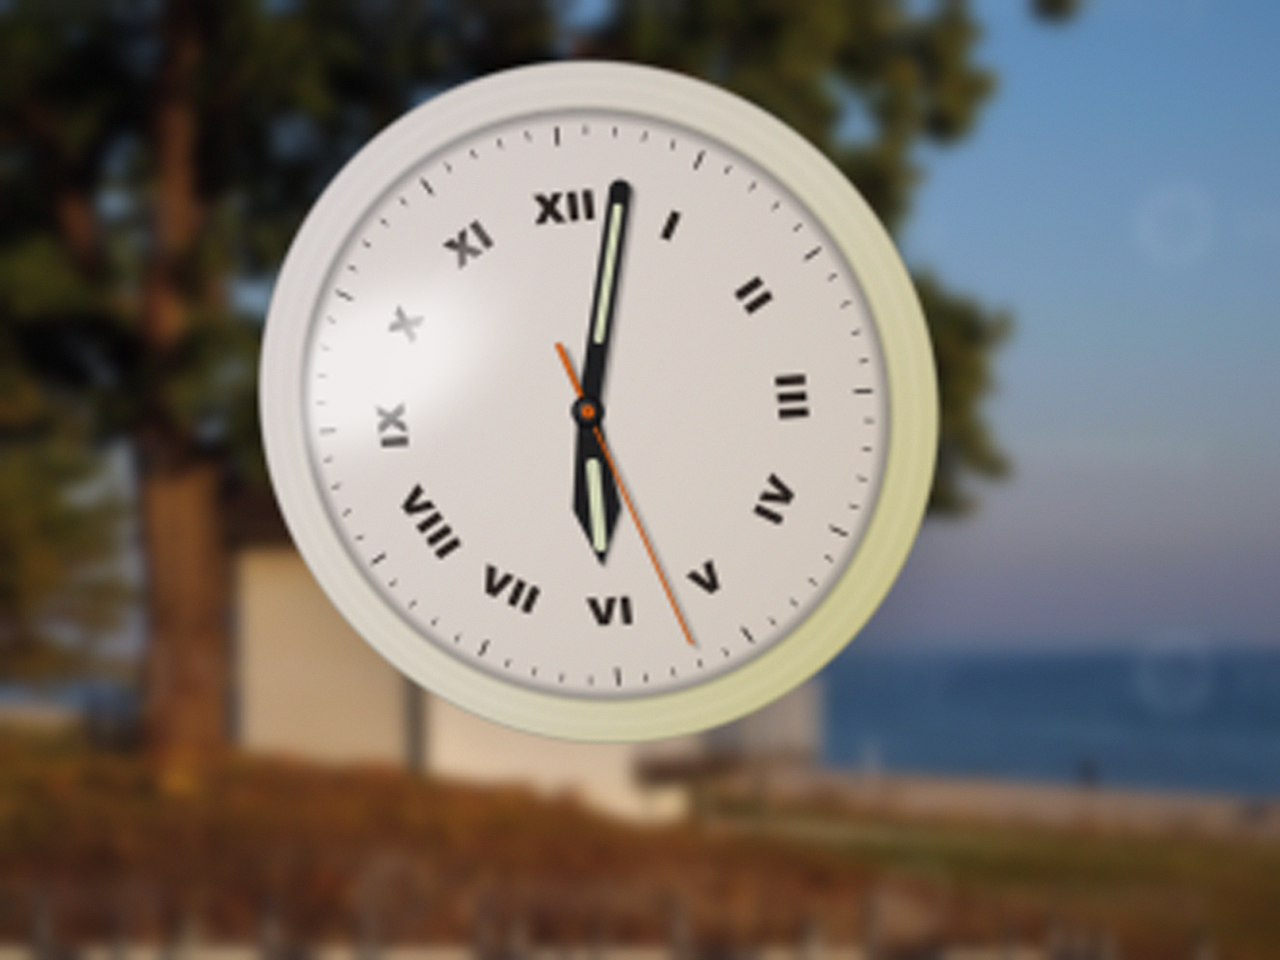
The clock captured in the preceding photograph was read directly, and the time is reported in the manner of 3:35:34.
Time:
6:02:27
